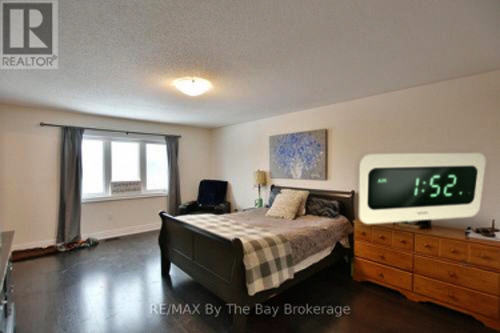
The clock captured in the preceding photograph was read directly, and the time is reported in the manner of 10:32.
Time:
1:52
